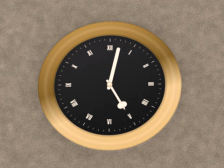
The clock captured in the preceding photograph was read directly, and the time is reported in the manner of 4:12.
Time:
5:02
